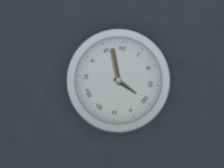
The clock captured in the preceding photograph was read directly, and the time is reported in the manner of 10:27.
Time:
3:57
